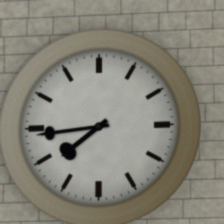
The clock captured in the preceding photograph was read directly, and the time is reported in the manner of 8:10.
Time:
7:44
